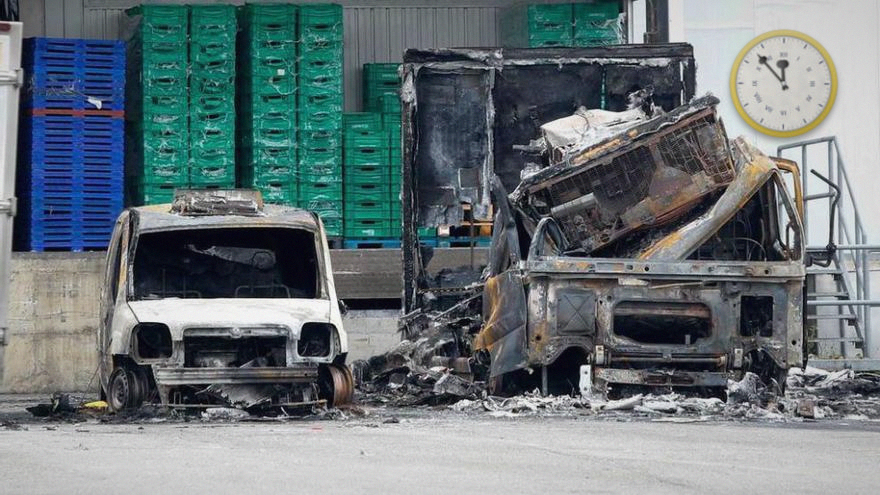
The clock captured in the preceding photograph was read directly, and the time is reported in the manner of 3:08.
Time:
11:53
